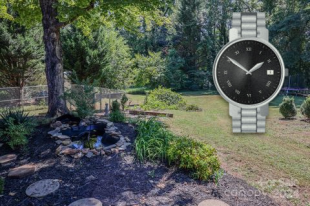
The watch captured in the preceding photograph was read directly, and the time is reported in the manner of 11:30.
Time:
1:51
